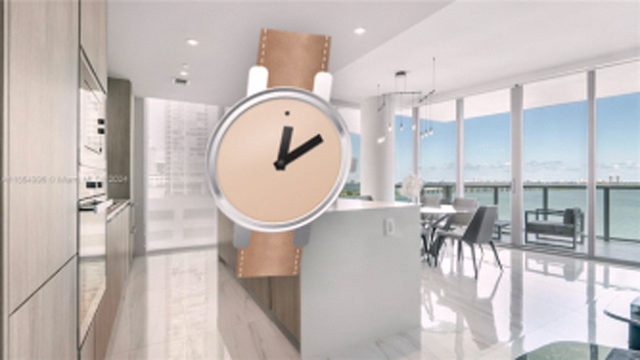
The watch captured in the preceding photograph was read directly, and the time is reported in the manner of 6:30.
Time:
12:09
